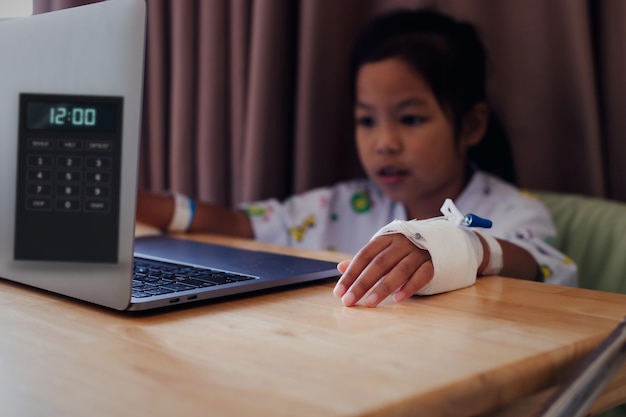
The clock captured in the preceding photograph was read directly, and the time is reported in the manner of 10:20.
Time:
12:00
